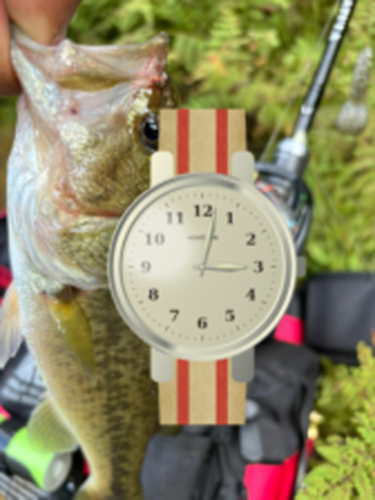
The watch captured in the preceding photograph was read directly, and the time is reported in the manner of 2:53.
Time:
3:02
